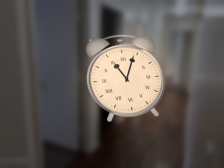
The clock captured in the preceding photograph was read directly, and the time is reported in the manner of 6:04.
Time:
11:04
